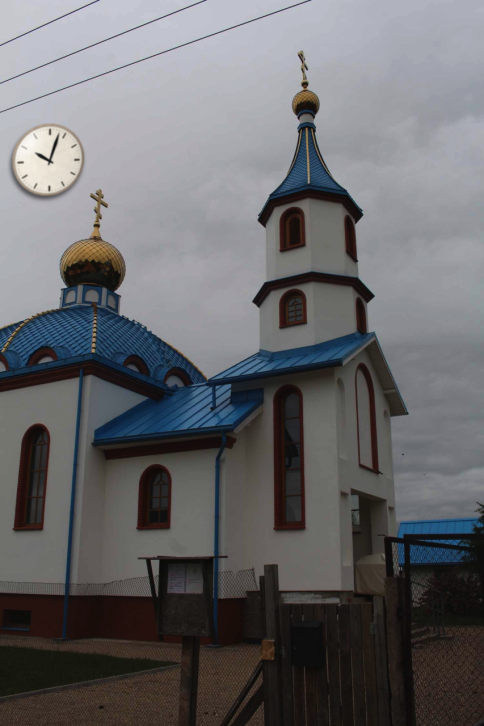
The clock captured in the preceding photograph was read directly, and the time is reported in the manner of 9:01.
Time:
10:03
